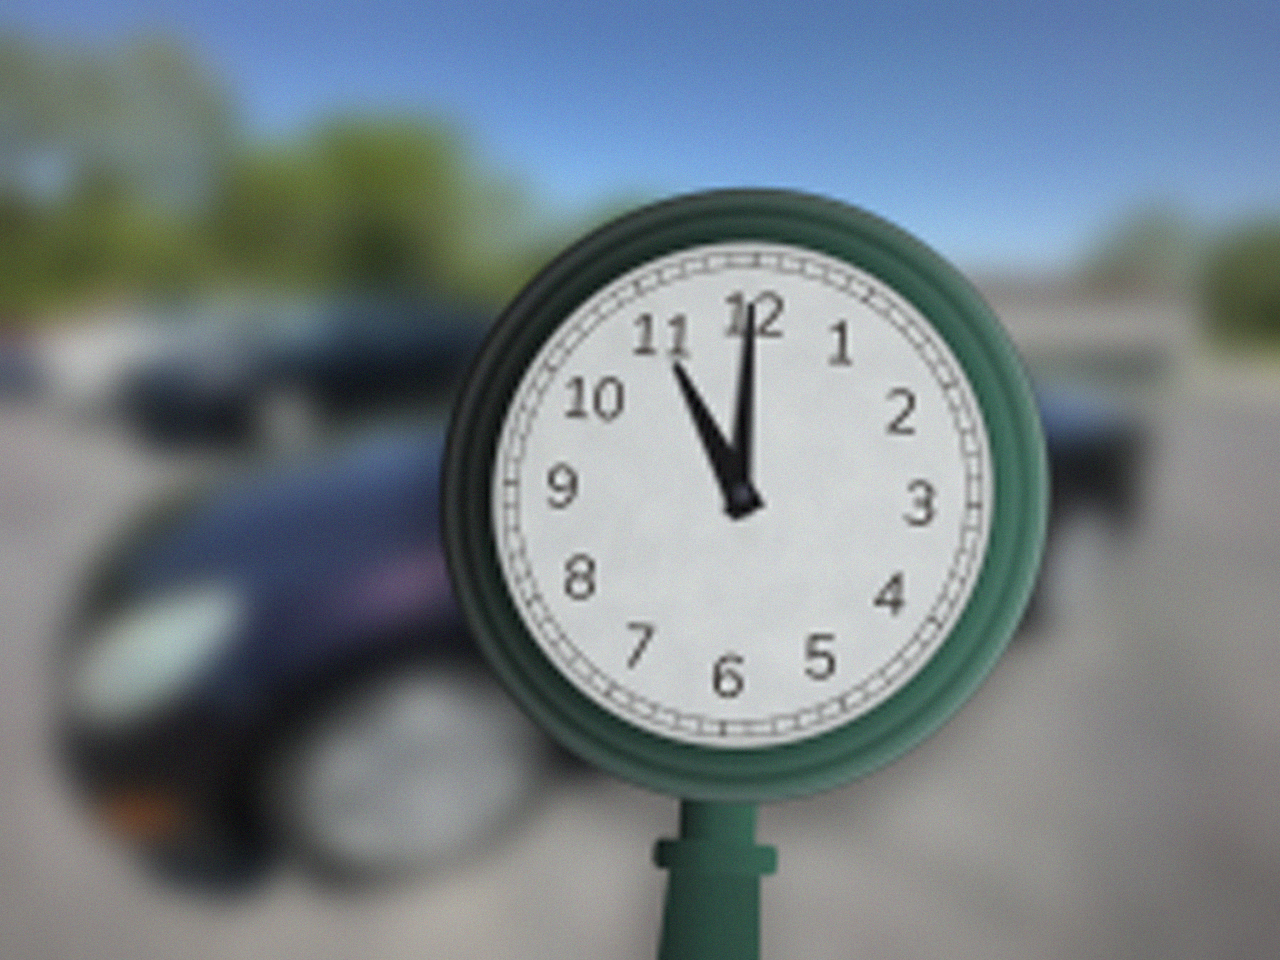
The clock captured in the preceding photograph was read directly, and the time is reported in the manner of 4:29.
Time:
11:00
